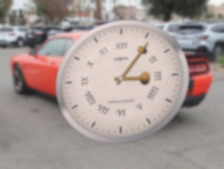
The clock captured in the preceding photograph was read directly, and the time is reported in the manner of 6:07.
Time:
3:06
